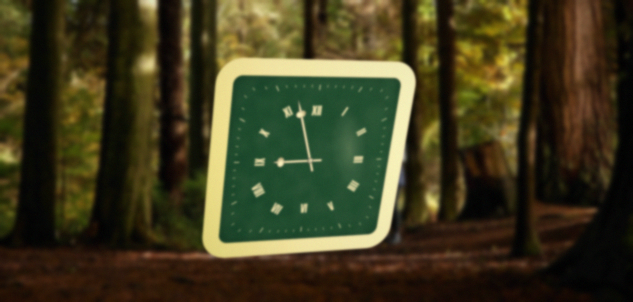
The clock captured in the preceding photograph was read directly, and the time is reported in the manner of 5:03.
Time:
8:57
